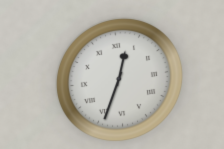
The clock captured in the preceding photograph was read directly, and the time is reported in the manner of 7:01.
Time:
12:34
